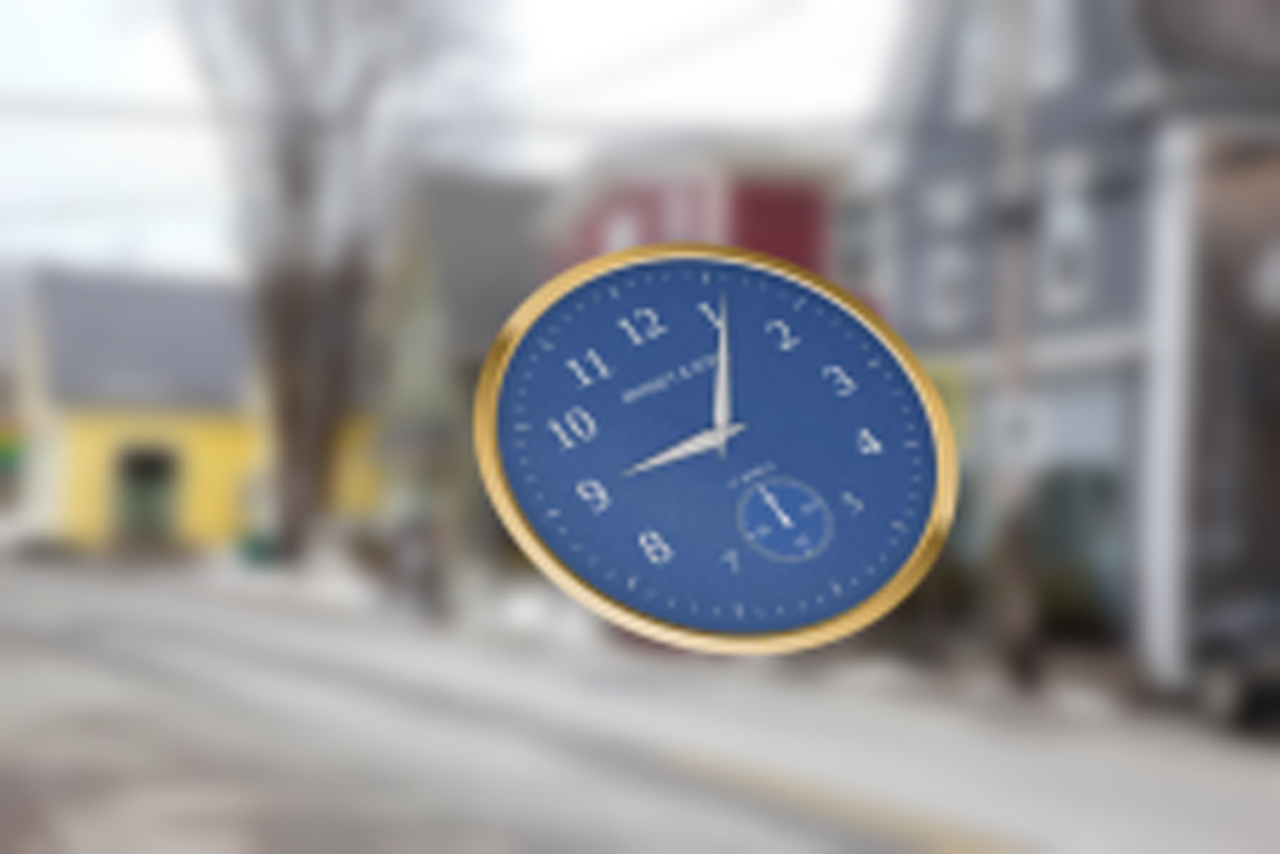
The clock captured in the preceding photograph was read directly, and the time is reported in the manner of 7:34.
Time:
9:06
